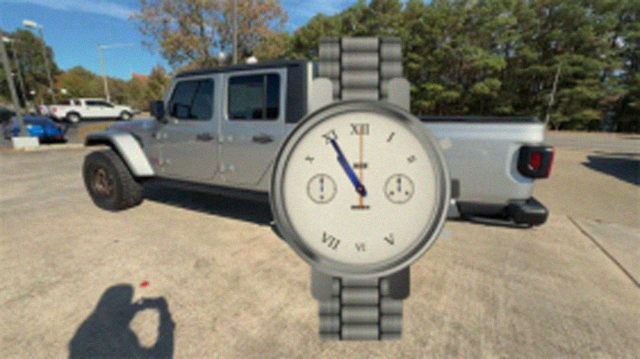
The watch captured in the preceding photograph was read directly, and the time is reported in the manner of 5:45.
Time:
10:55
